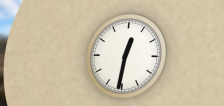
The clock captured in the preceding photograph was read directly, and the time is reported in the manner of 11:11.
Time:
12:31
